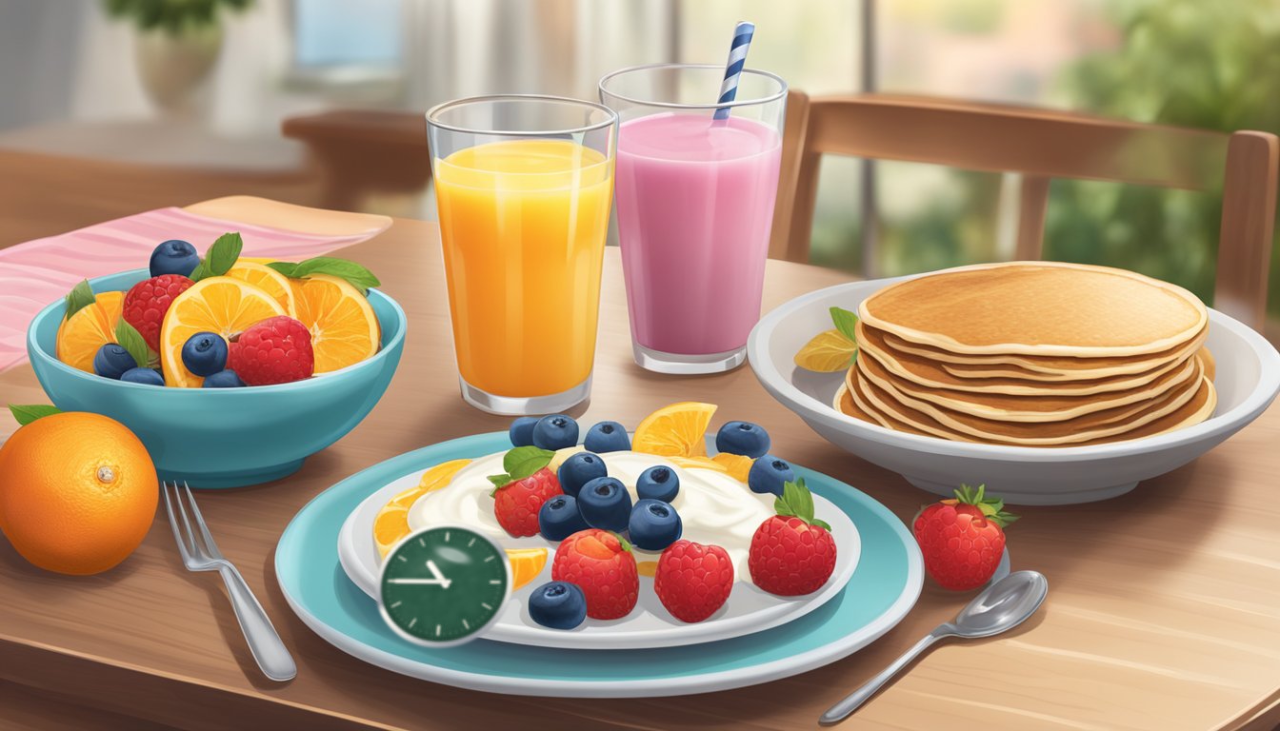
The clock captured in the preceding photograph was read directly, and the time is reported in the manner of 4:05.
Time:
10:45
